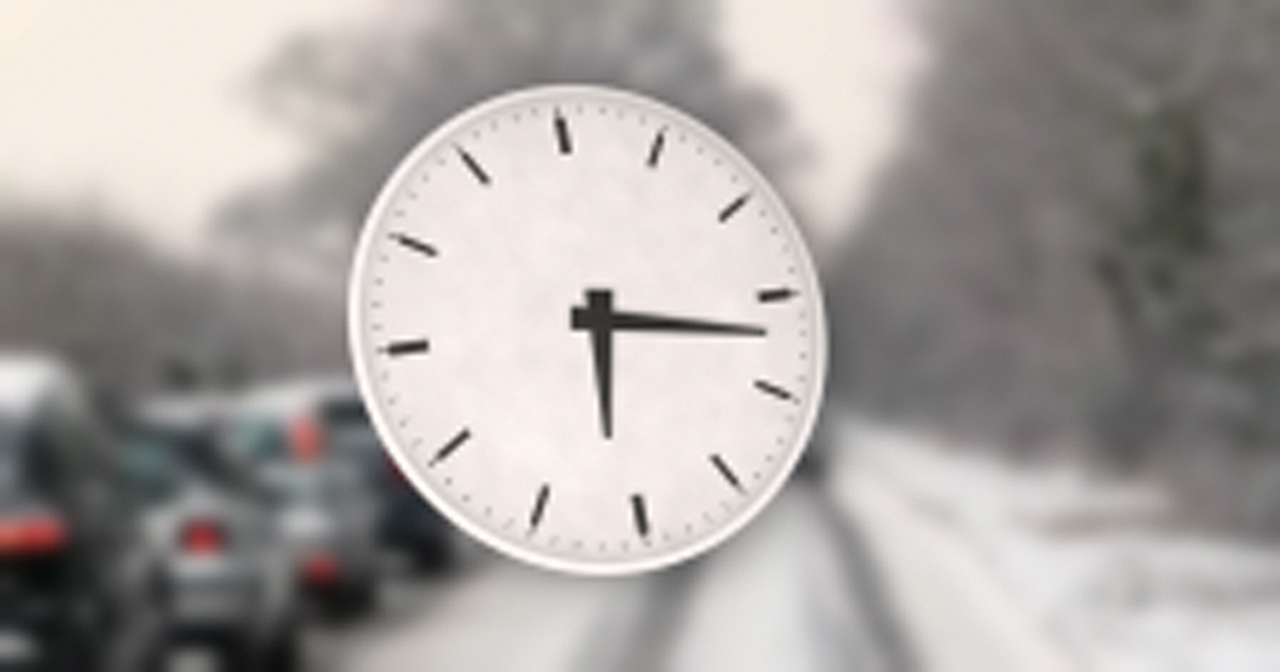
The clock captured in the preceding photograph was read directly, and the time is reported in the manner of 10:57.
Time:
6:17
